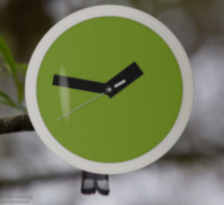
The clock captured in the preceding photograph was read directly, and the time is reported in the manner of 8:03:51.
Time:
1:46:40
